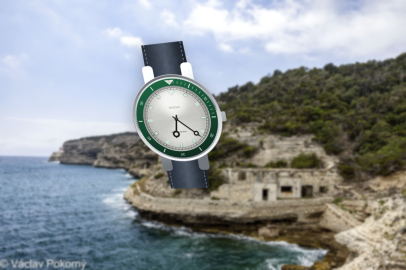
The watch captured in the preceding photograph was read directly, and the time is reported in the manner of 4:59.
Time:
6:22
